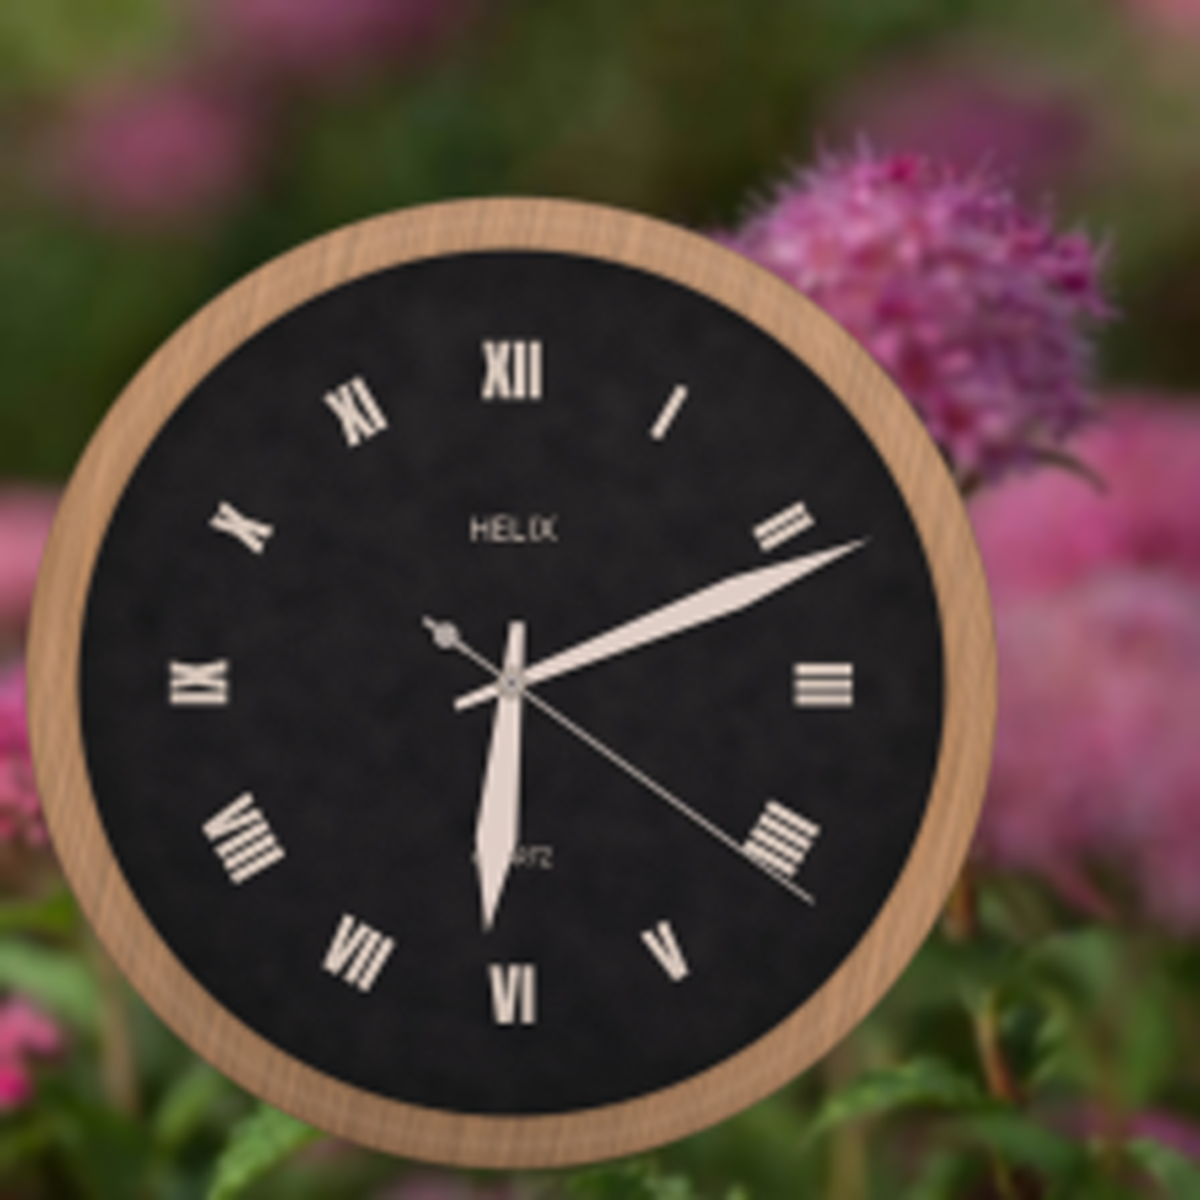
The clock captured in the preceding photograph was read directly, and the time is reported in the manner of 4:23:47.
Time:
6:11:21
